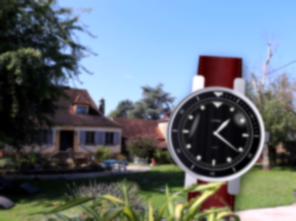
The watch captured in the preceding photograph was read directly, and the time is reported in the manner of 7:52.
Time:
1:21
